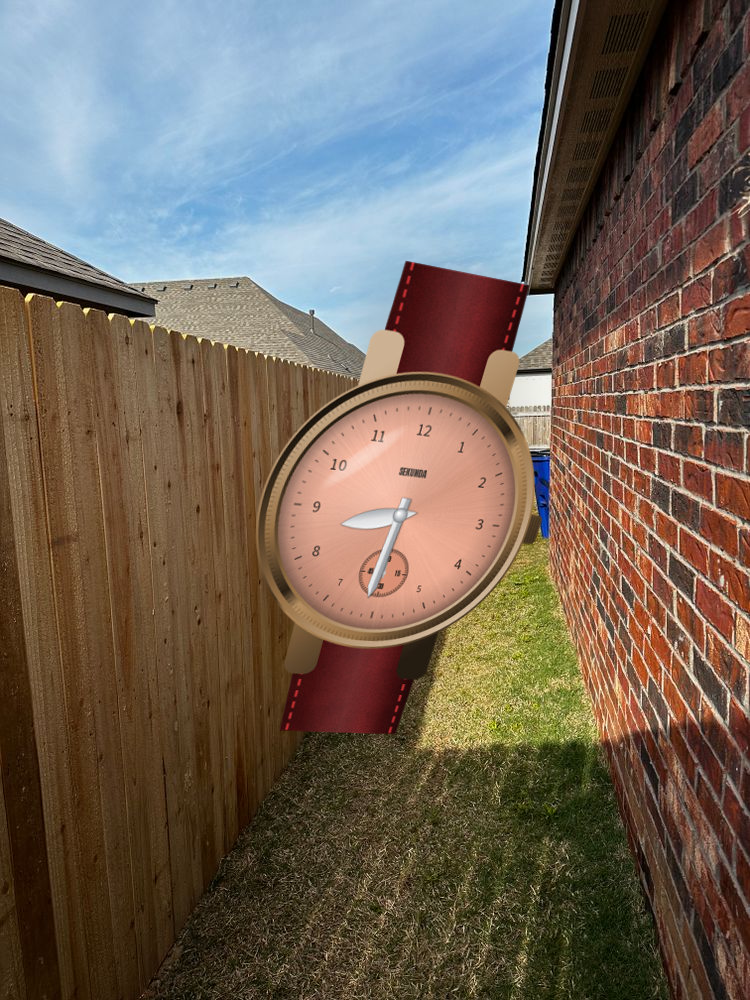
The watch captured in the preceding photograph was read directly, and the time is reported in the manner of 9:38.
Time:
8:31
